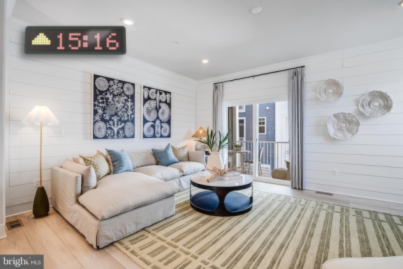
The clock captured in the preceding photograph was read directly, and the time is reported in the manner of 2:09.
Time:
15:16
